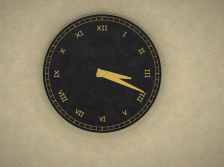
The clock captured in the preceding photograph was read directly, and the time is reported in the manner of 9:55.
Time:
3:19
